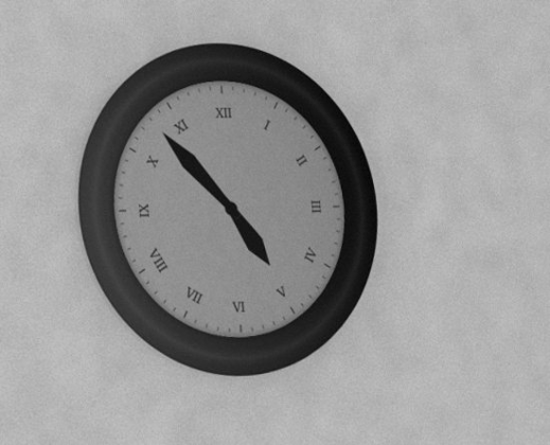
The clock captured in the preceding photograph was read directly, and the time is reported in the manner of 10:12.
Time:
4:53
